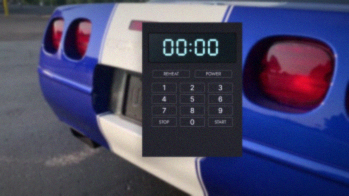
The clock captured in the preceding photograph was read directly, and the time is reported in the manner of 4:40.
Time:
0:00
